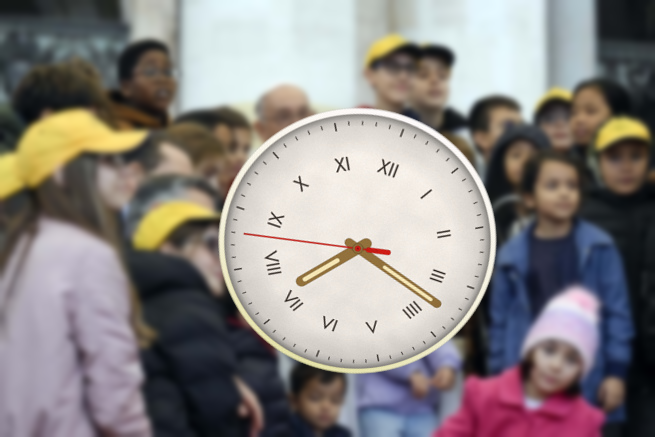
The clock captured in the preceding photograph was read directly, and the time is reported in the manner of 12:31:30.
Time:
7:17:43
